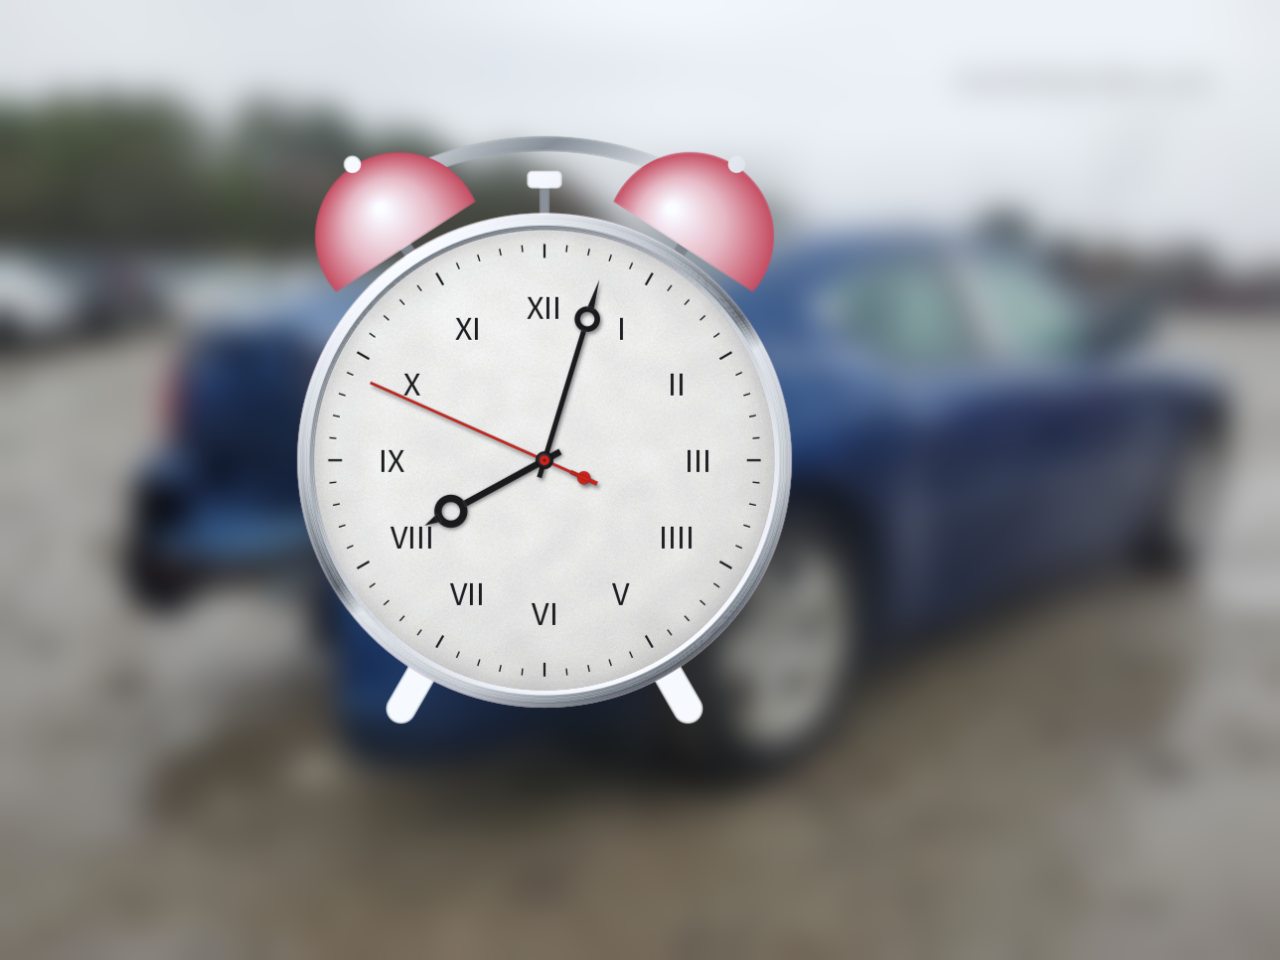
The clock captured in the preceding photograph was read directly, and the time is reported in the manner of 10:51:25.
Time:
8:02:49
